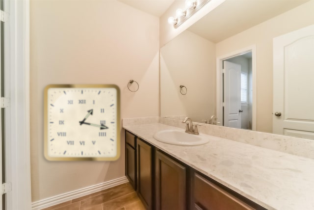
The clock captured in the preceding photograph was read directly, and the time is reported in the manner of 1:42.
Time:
1:17
